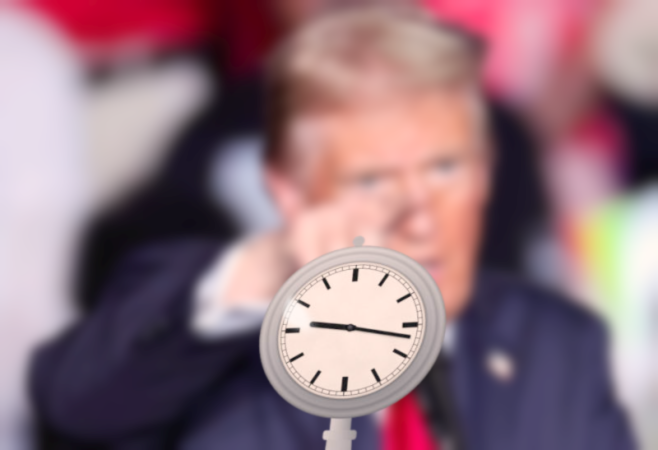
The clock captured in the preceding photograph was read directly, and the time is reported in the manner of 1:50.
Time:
9:17
